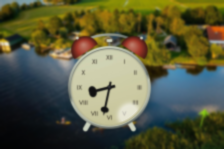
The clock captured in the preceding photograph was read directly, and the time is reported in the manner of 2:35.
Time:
8:32
